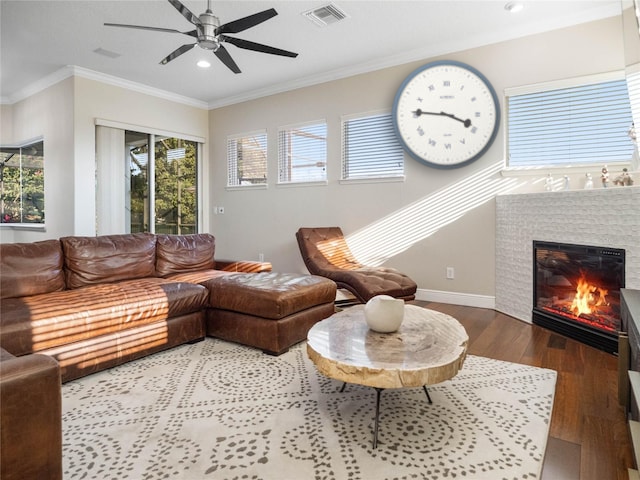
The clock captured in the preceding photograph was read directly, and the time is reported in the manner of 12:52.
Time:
3:46
